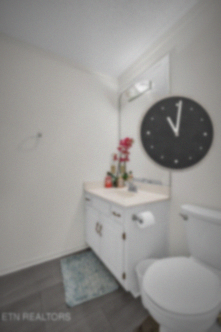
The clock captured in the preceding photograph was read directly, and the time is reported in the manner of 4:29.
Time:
11:01
